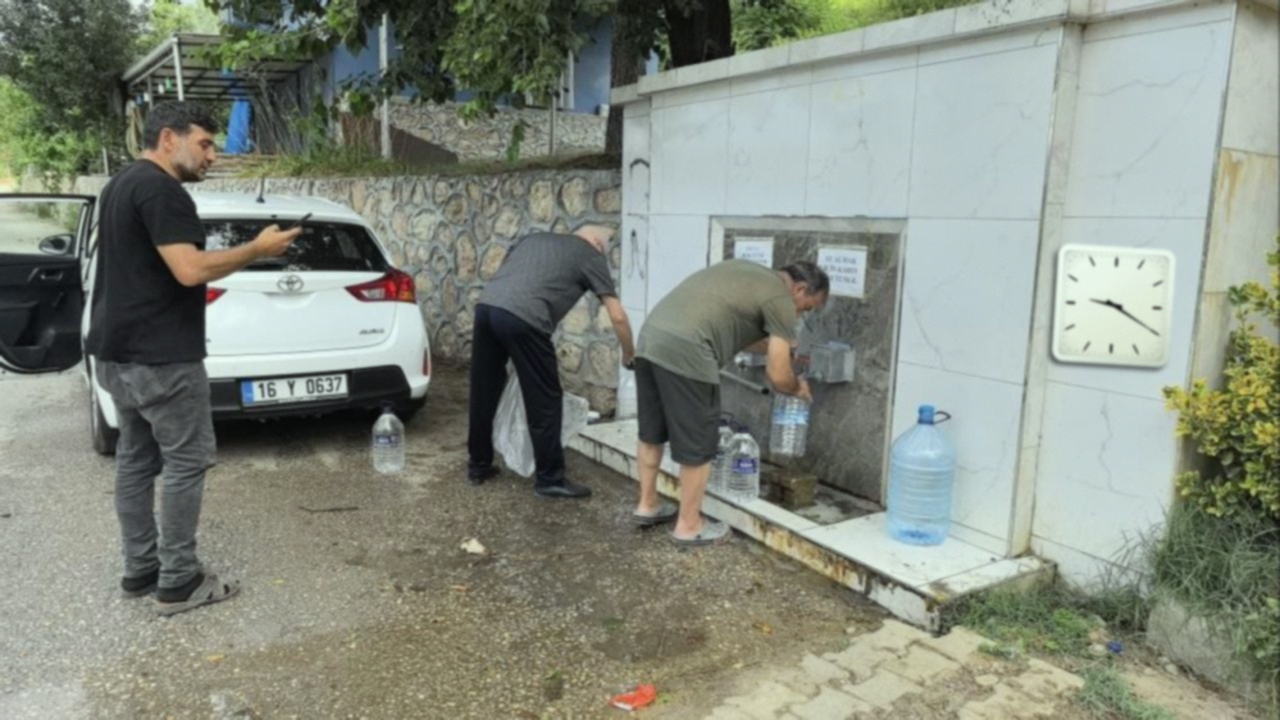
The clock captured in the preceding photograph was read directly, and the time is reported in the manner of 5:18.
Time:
9:20
